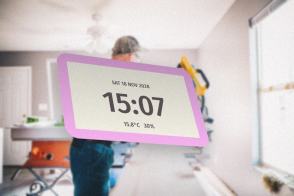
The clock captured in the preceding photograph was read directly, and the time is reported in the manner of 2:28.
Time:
15:07
